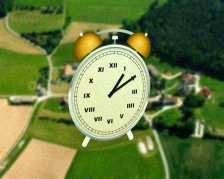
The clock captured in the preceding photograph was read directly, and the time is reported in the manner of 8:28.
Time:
1:10
